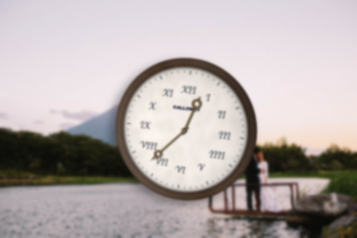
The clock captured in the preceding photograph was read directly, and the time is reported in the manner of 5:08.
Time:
12:37
